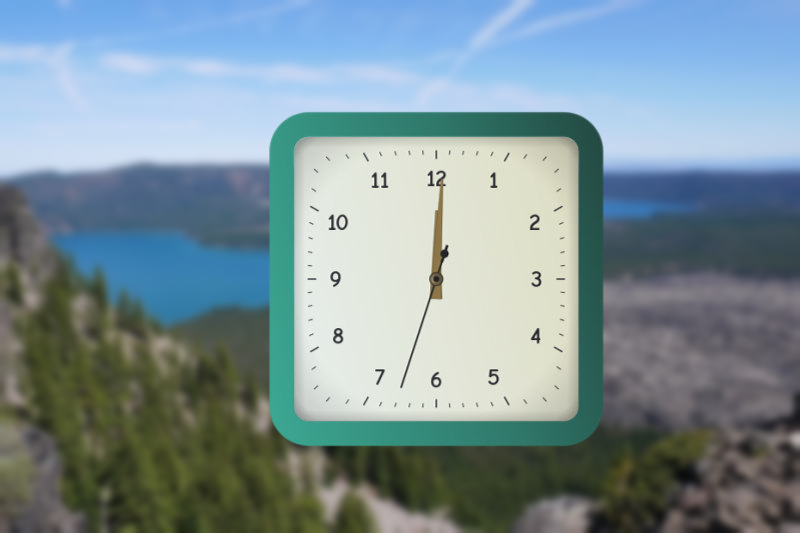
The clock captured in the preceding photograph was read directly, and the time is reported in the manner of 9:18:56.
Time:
12:00:33
